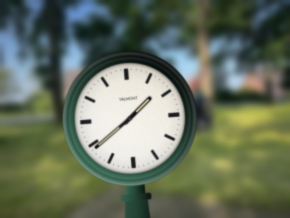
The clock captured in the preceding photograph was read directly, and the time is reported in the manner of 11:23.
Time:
1:39
